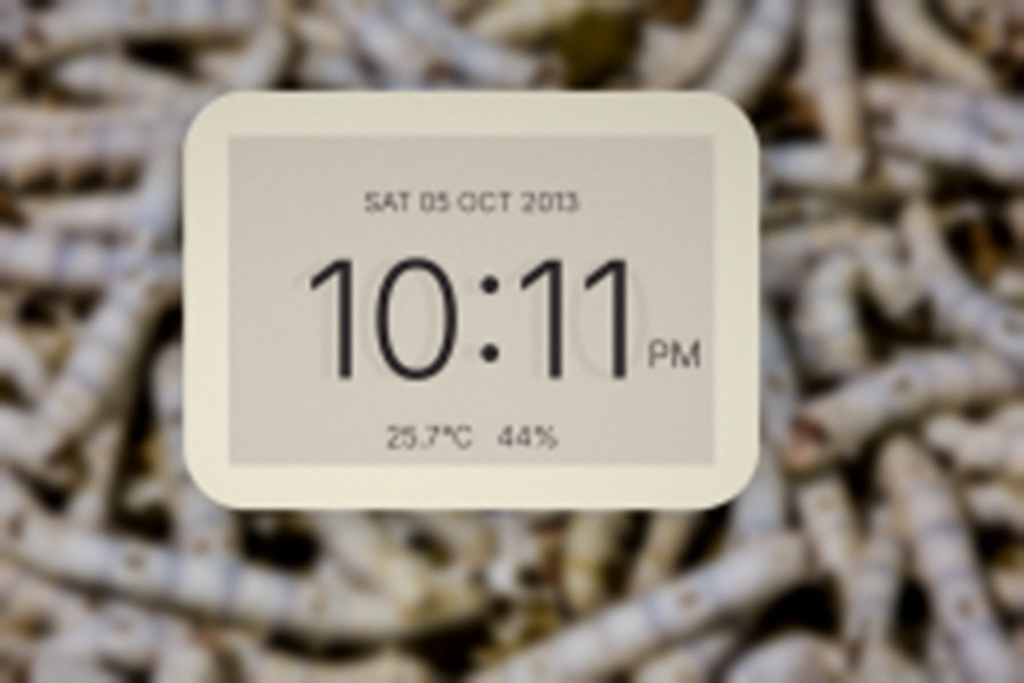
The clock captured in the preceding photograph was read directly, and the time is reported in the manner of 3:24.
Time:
10:11
